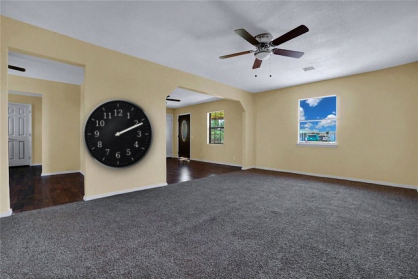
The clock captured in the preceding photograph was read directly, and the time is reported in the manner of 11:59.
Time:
2:11
